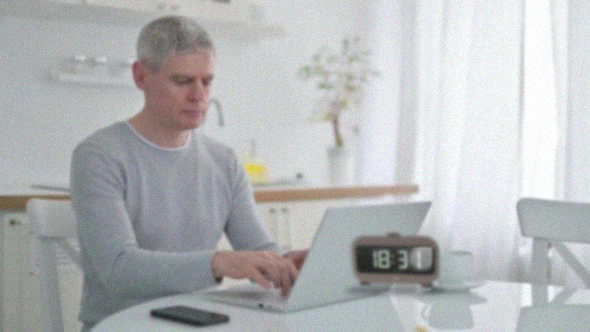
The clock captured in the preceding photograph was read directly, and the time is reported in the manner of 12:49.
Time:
18:31
